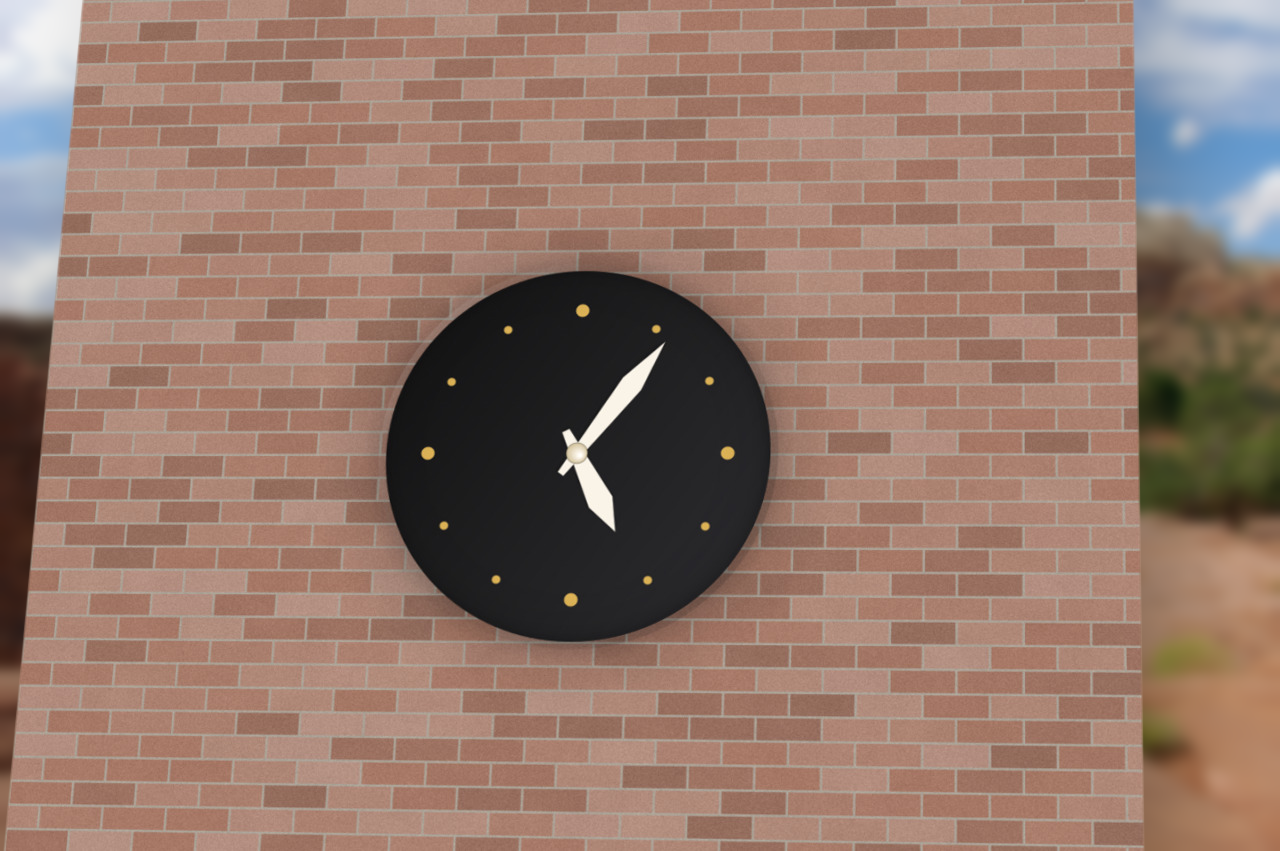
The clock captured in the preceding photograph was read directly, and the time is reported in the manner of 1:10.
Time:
5:06
